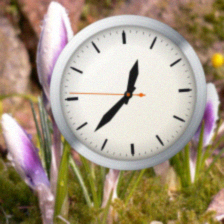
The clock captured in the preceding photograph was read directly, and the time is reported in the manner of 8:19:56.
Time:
12:37:46
